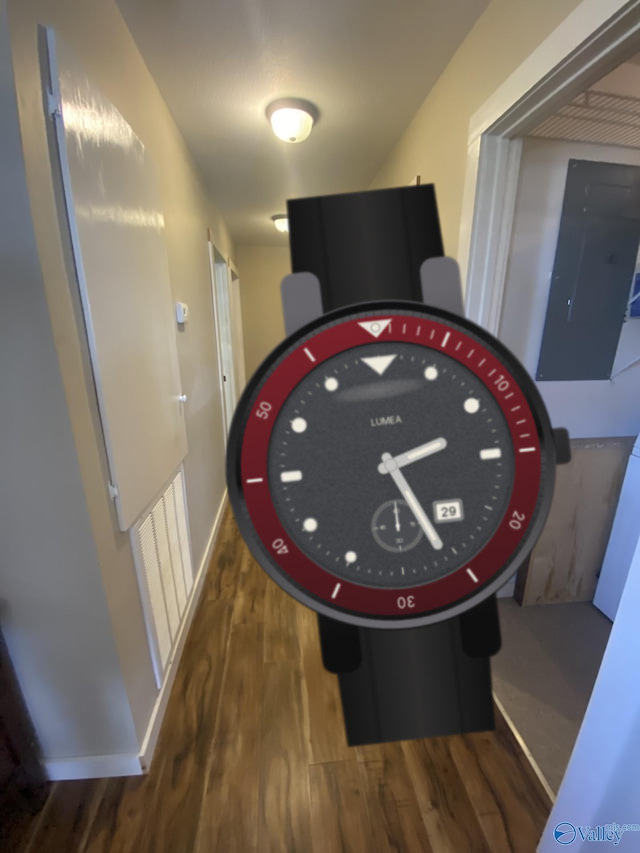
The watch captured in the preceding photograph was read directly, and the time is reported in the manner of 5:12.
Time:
2:26
